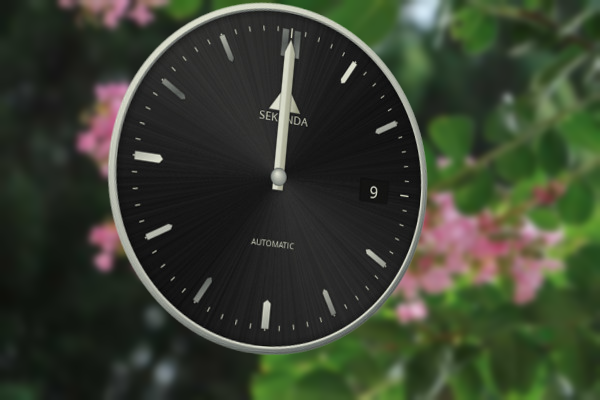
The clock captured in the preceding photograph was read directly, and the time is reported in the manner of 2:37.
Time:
12:00
